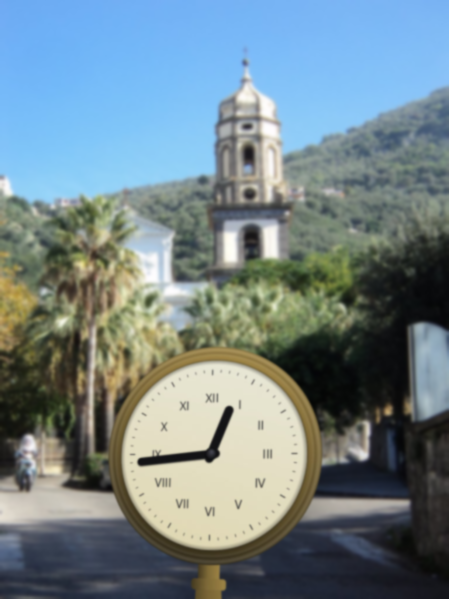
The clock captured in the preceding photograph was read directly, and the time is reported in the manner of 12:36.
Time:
12:44
